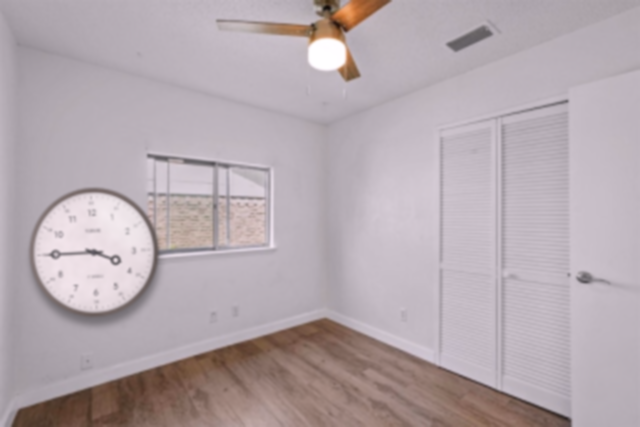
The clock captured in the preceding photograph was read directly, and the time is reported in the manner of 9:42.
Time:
3:45
